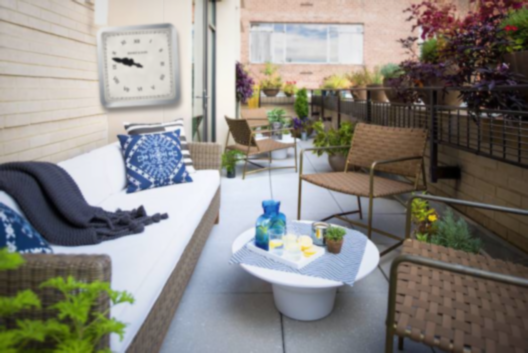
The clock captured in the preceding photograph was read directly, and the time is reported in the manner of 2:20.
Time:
9:48
